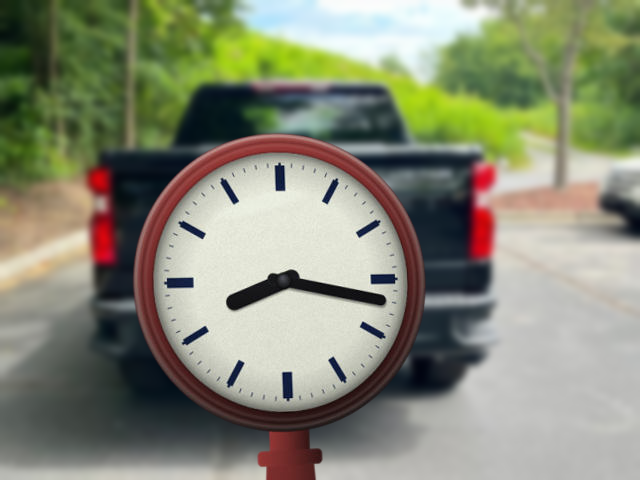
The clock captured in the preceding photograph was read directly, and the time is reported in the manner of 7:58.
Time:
8:17
